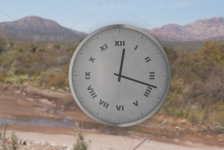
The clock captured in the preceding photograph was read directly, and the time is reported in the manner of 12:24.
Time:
12:18
